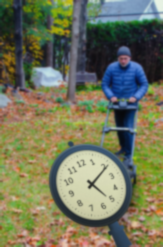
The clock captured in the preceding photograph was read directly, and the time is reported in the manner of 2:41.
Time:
5:11
